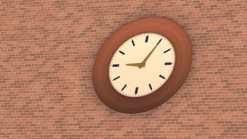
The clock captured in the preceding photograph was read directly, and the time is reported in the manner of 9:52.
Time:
9:05
